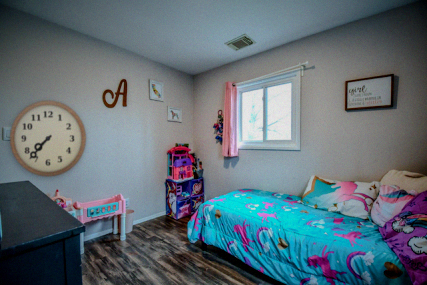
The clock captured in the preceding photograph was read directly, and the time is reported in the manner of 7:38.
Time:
7:37
